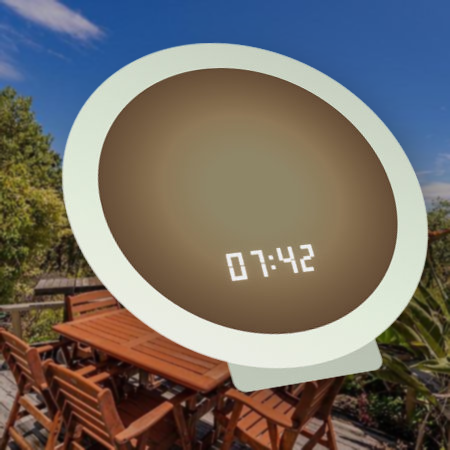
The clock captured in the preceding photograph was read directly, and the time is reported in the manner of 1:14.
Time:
7:42
